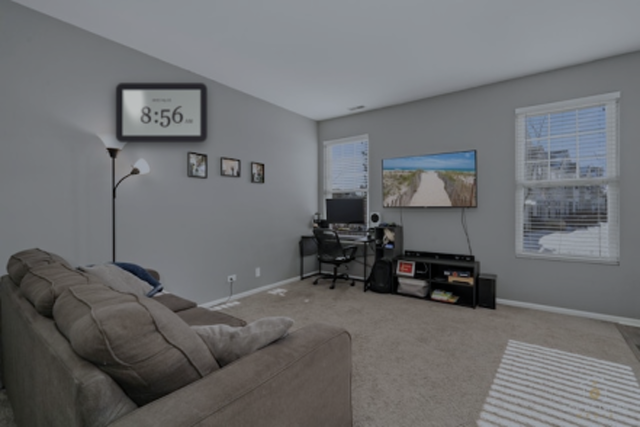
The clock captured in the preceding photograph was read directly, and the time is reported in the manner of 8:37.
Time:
8:56
